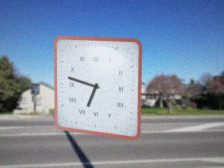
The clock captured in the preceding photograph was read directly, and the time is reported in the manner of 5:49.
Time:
6:47
